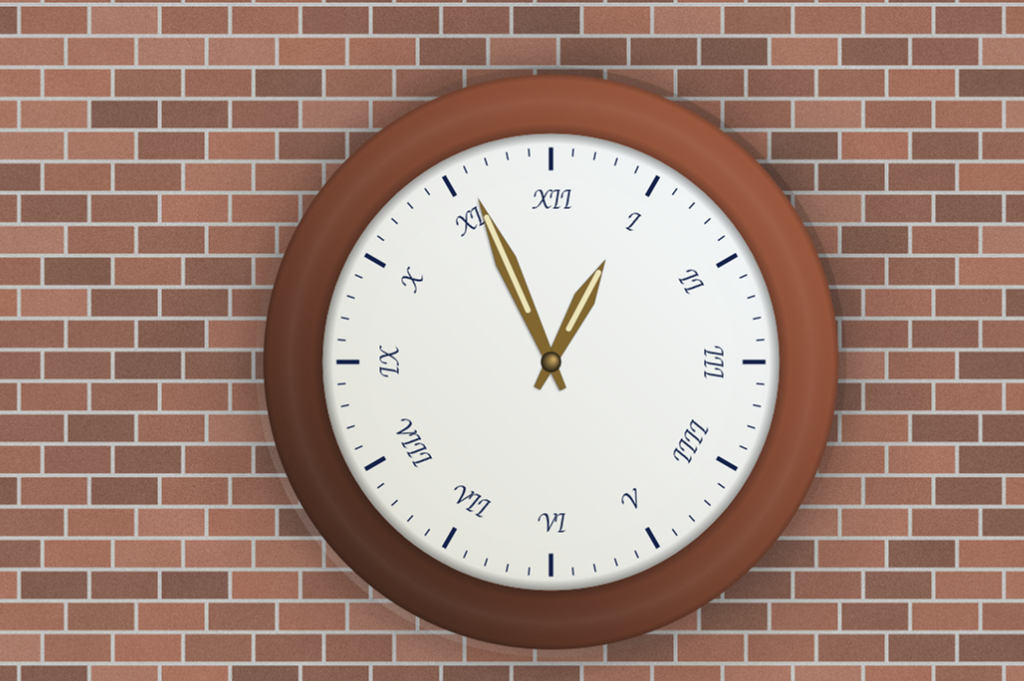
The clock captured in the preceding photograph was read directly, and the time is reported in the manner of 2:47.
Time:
12:56
